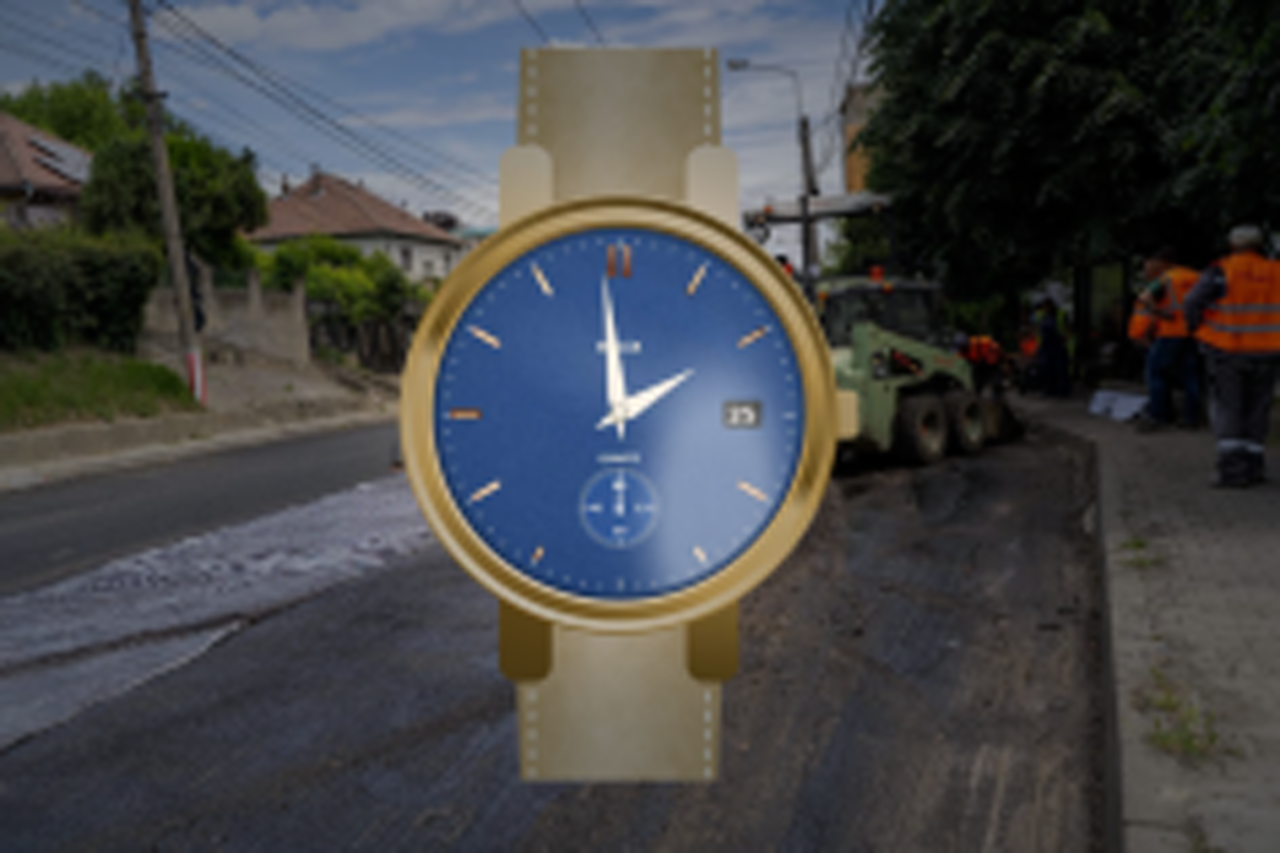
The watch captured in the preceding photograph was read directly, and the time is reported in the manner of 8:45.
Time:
1:59
